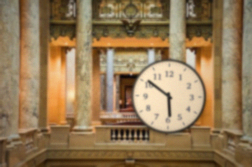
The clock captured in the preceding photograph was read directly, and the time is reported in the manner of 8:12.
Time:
5:51
